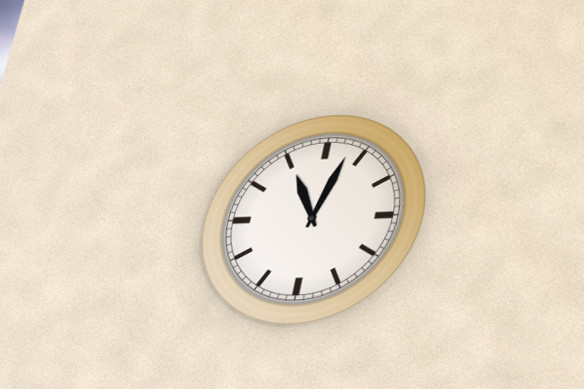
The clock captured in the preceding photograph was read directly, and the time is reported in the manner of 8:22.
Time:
11:03
